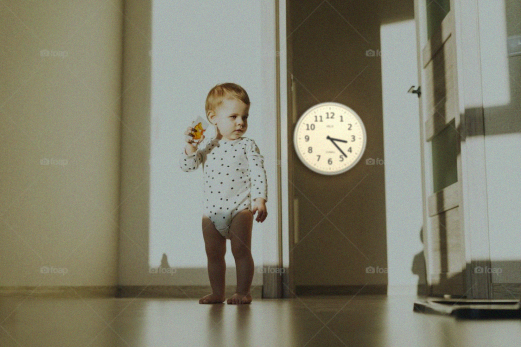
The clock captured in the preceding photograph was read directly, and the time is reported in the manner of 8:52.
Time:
3:23
